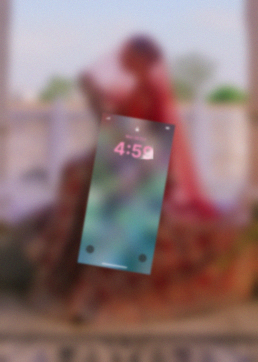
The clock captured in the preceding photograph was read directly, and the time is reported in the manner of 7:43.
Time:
4:59
